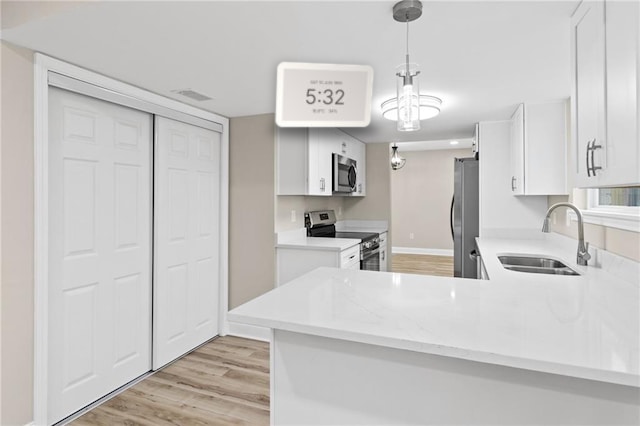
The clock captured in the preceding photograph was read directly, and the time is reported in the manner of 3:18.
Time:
5:32
